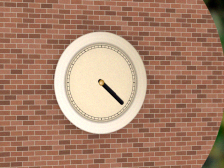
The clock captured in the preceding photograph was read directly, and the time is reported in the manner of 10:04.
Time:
4:22
